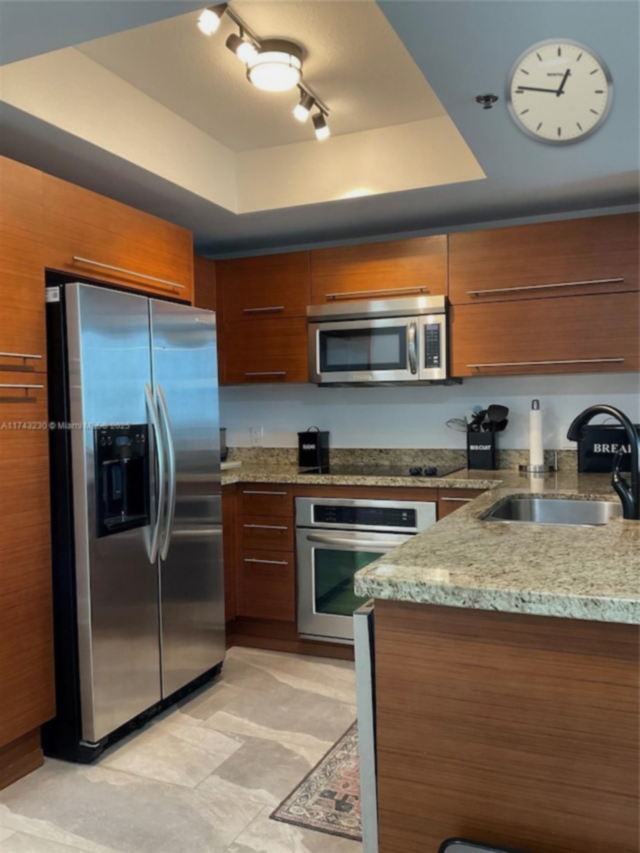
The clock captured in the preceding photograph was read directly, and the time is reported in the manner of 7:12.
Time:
12:46
